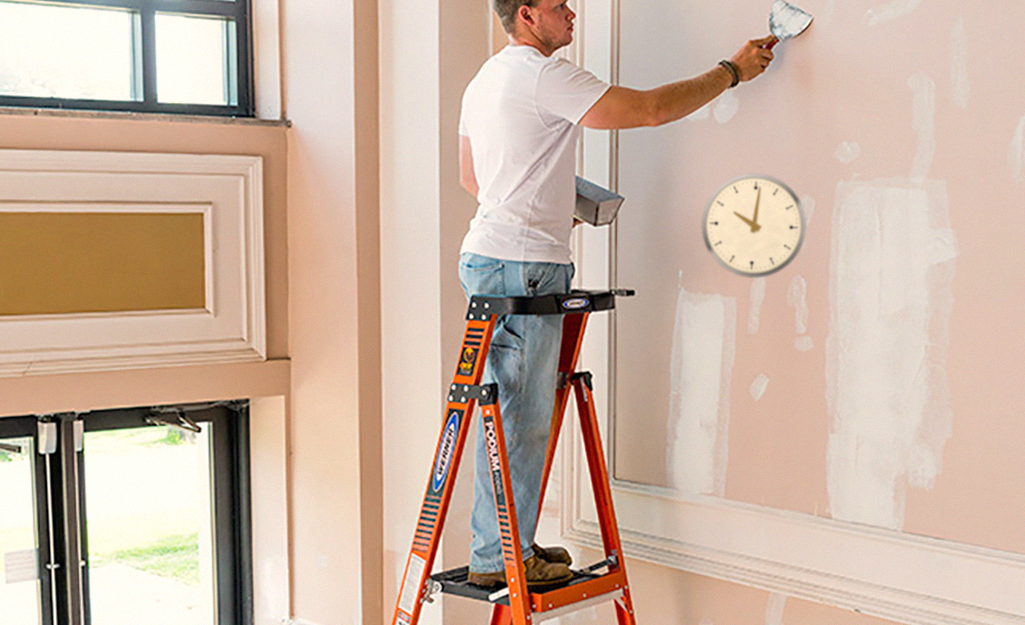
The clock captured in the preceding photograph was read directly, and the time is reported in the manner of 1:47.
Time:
10:01
